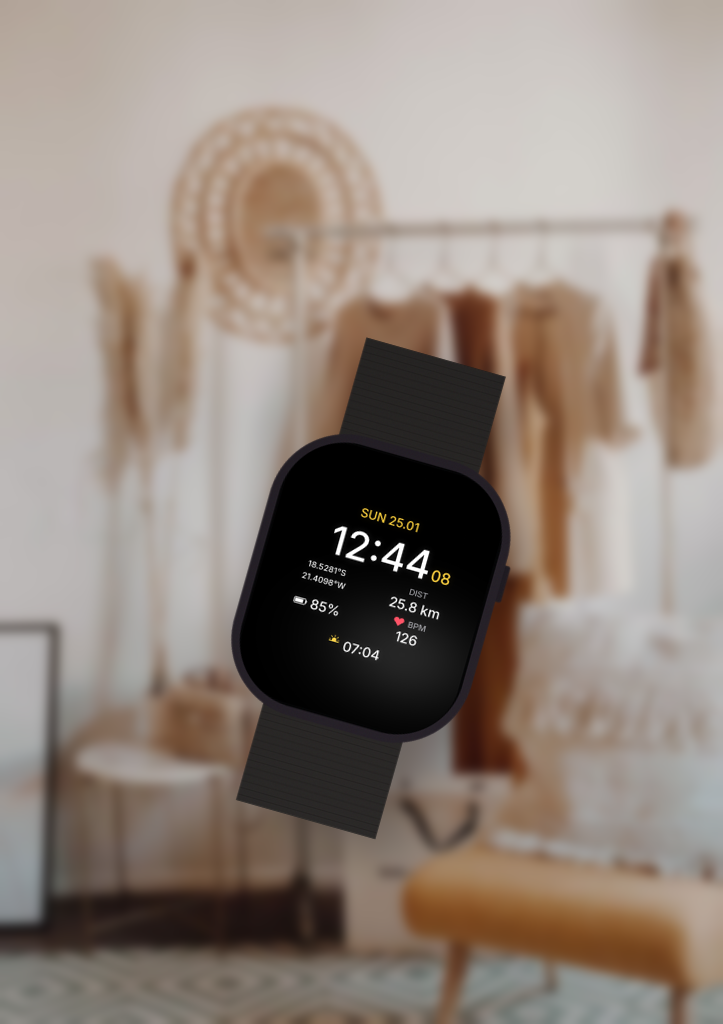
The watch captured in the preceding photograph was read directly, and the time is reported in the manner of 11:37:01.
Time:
12:44:08
